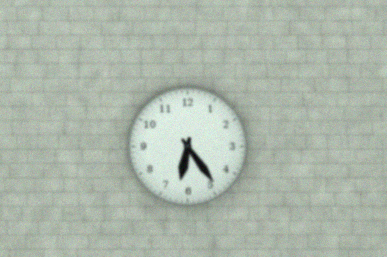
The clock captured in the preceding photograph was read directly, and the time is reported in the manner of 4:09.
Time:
6:24
